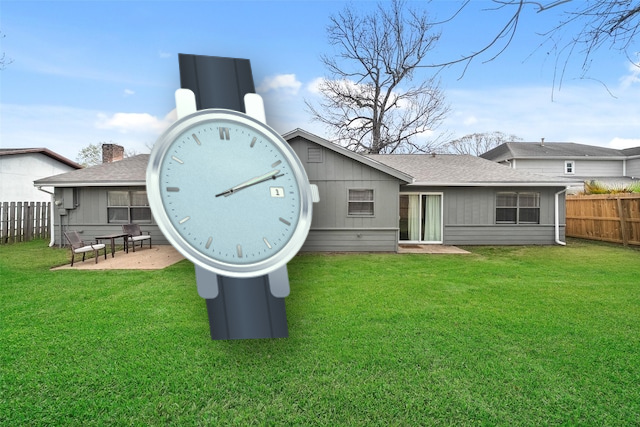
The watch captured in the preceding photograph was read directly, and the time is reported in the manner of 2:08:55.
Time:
2:11:12
